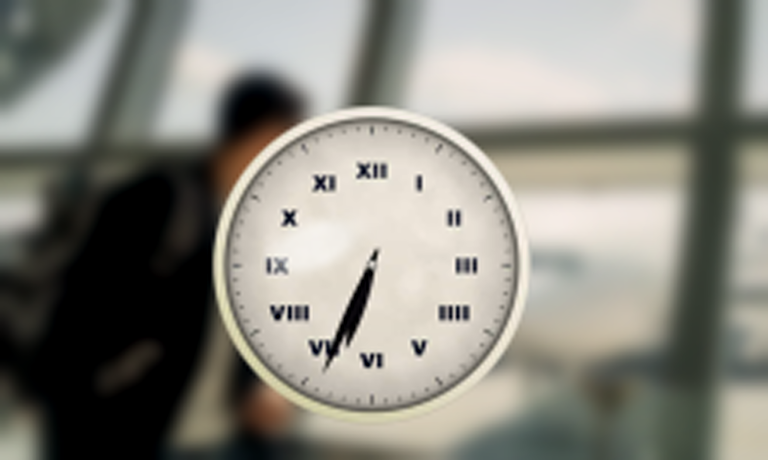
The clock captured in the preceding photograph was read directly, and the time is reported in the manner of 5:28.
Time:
6:34
